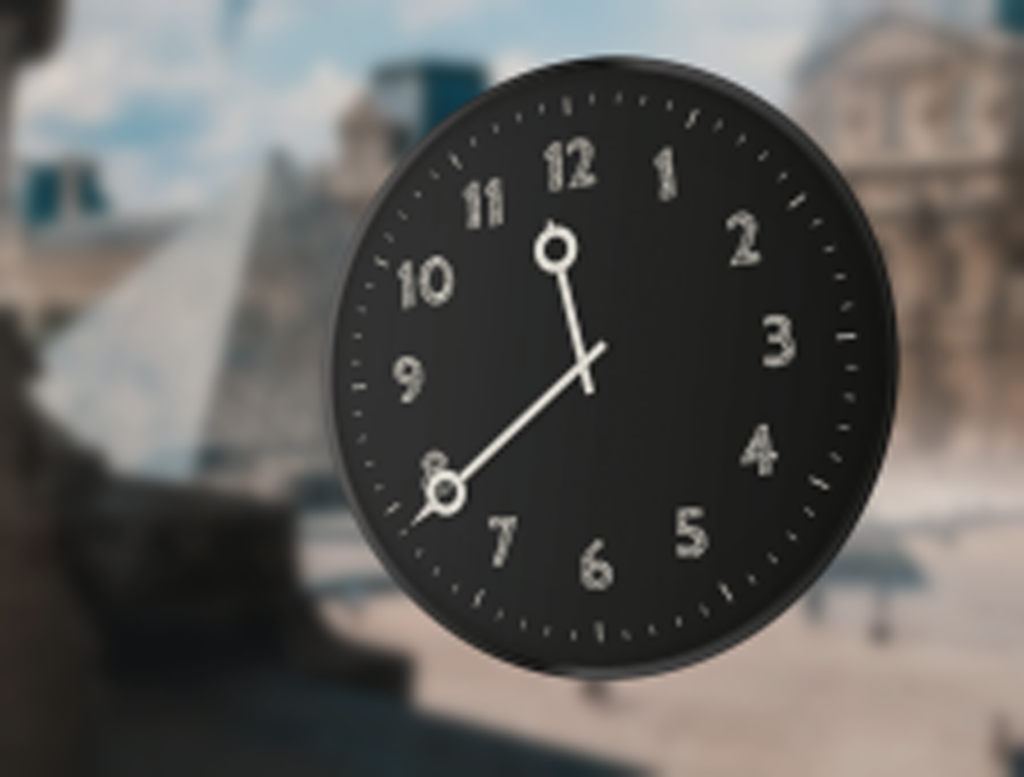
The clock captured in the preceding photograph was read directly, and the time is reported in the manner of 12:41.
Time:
11:39
